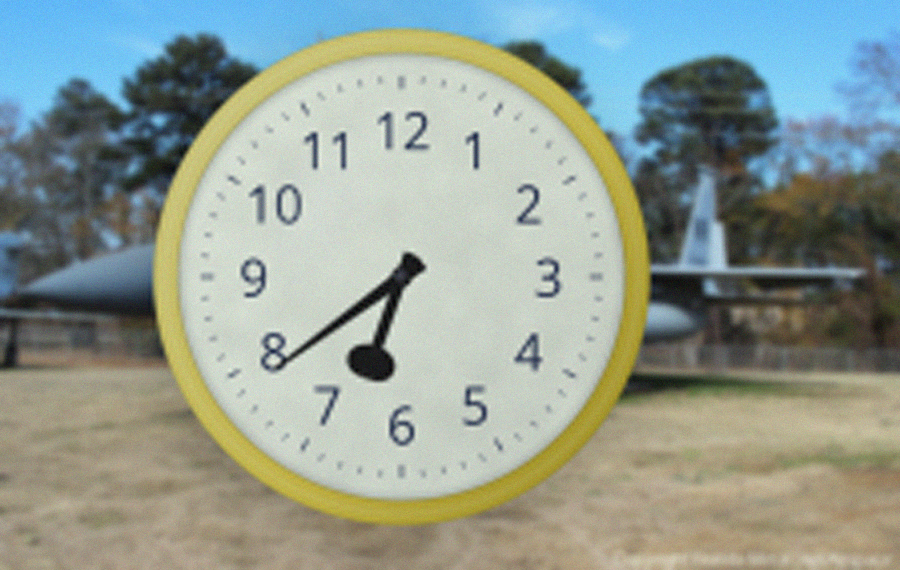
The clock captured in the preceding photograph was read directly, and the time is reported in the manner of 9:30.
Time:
6:39
